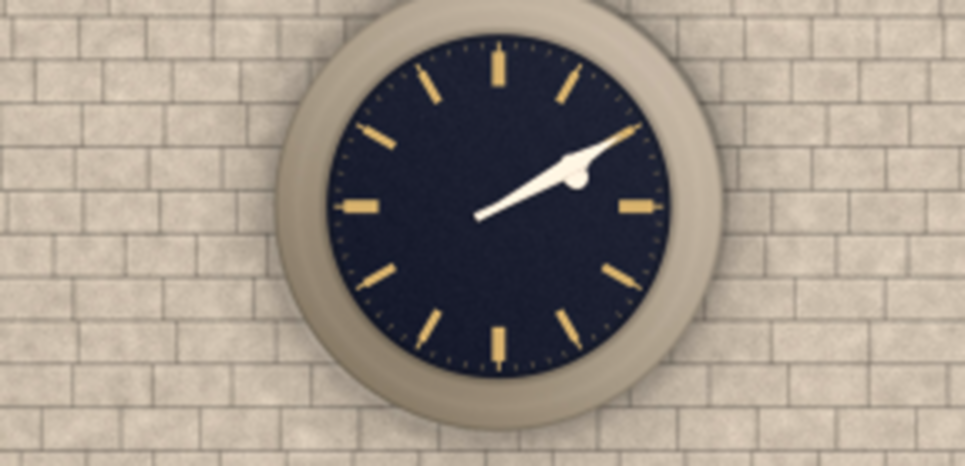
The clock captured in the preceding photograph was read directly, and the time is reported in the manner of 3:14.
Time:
2:10
